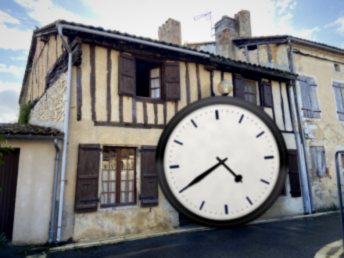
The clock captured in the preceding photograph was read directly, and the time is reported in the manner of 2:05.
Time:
4:40
